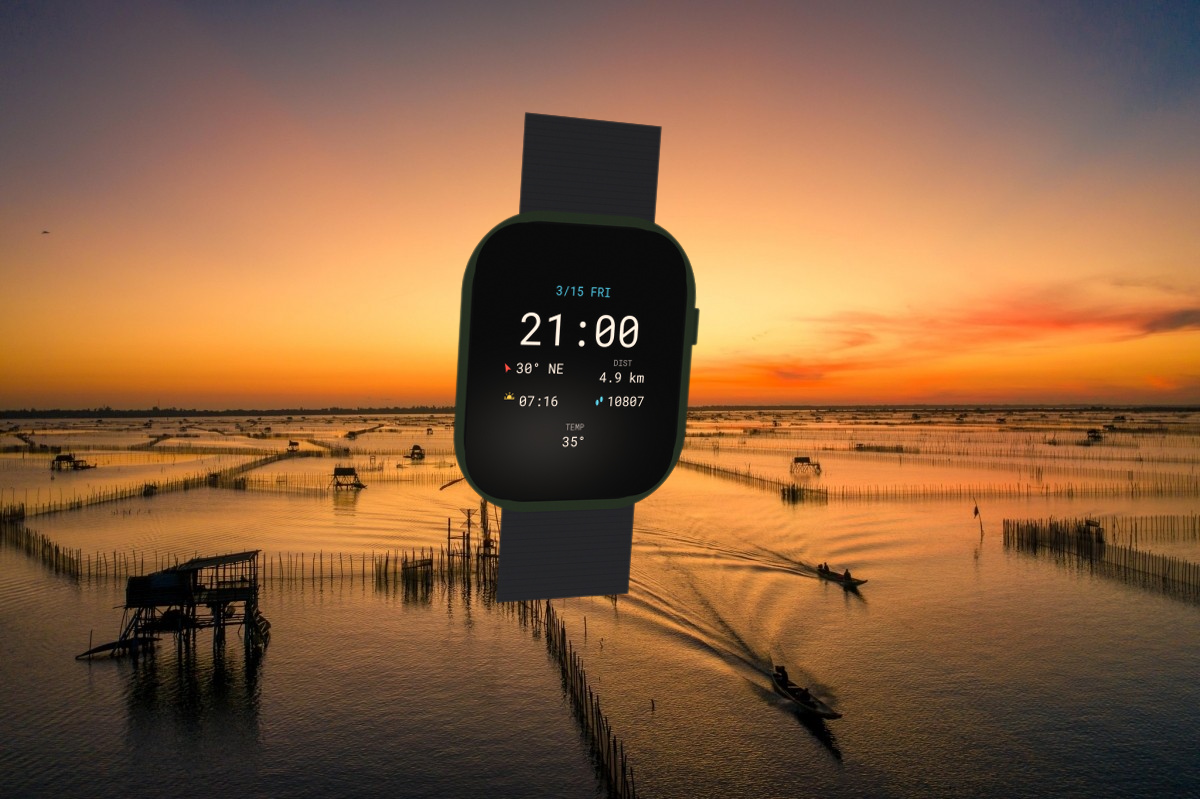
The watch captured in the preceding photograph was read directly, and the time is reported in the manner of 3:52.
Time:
21:00
